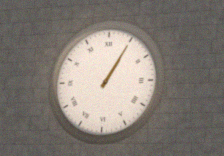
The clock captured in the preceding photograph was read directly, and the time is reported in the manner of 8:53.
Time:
1:05
